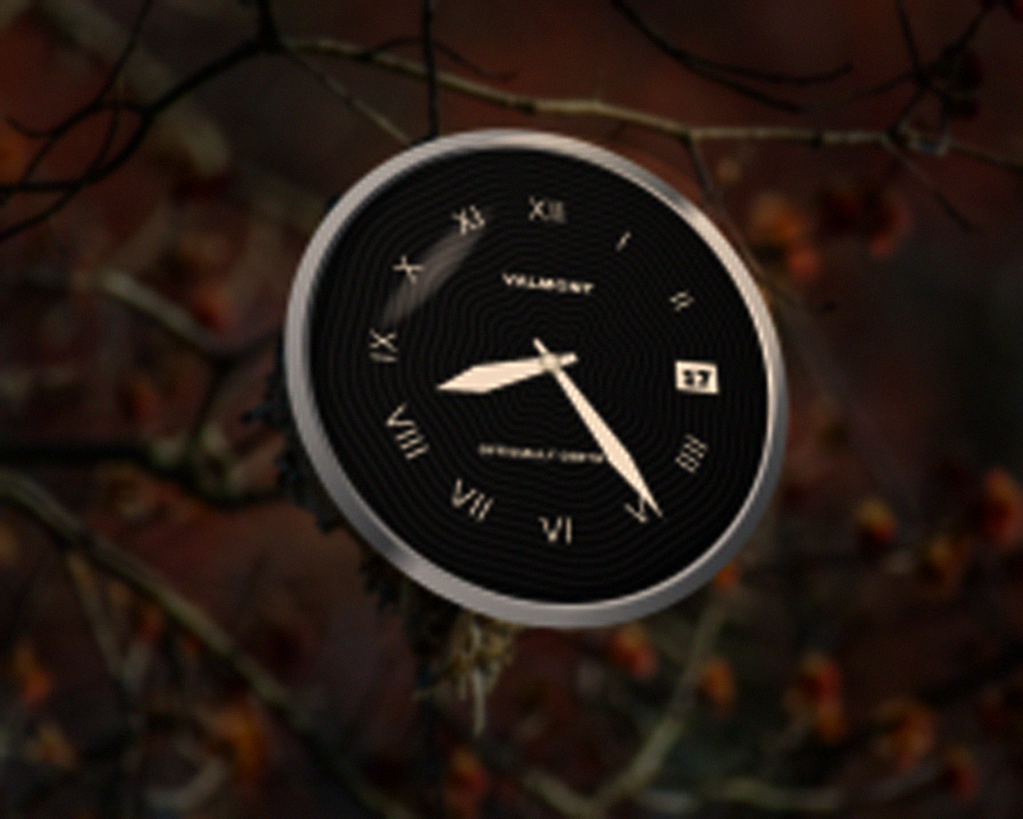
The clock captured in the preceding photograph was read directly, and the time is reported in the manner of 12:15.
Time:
8:24
